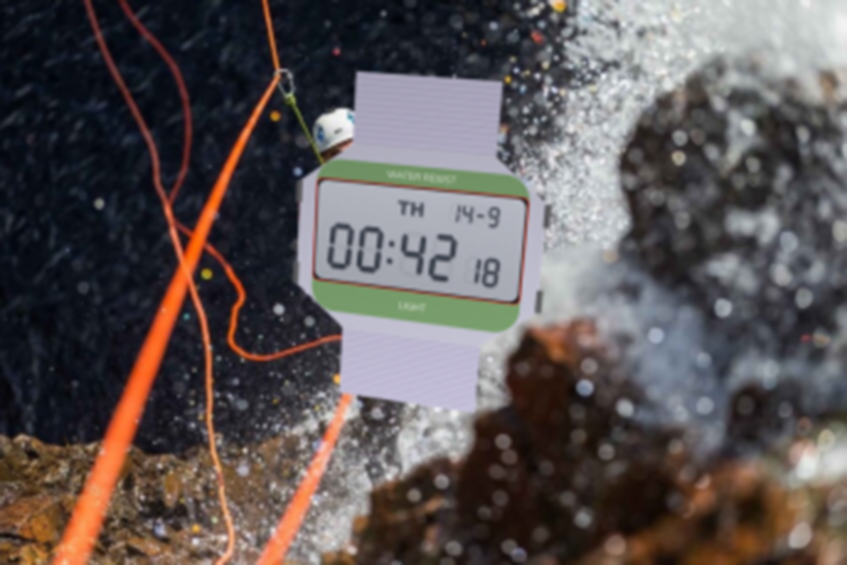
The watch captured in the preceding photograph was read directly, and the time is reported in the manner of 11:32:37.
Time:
0:42:18
